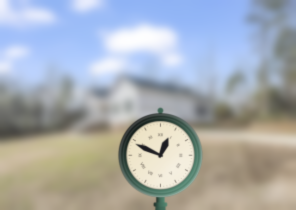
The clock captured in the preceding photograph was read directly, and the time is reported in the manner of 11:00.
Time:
12:49
